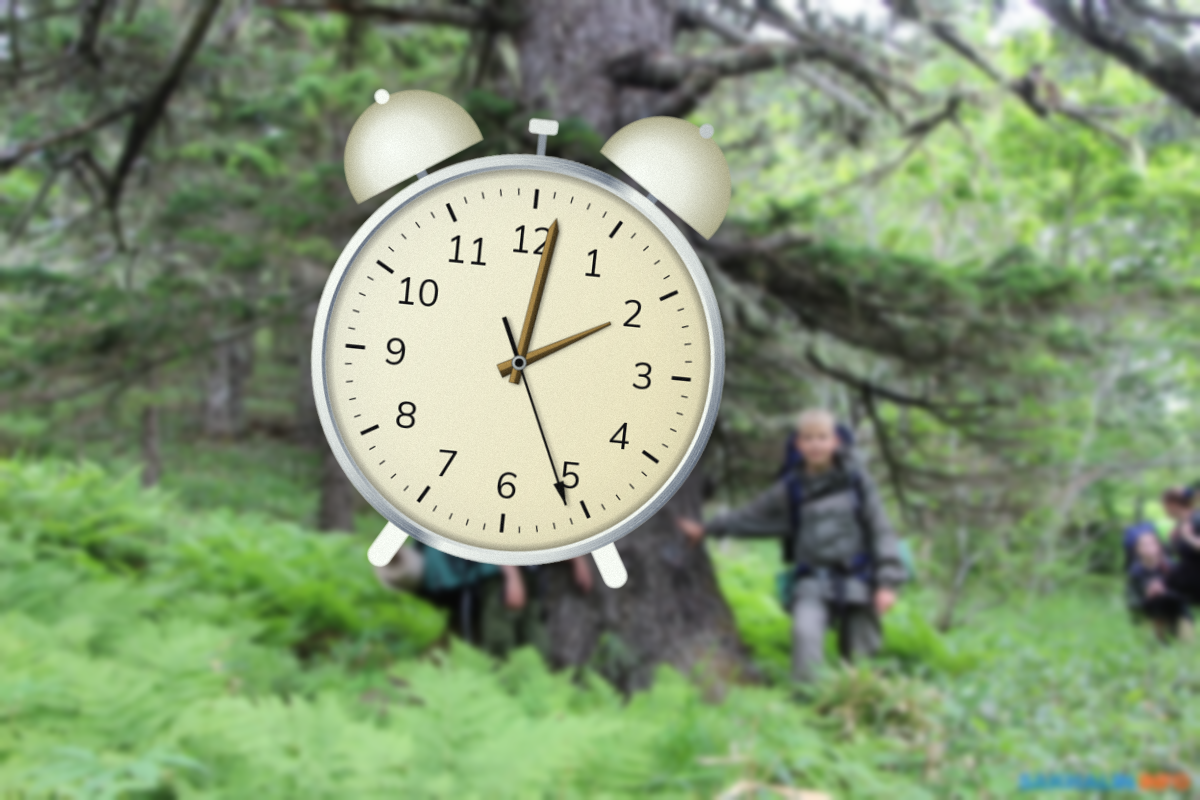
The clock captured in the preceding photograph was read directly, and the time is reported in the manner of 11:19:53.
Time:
2:01:26
